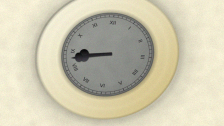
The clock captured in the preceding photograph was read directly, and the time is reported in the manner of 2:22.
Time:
8:43
